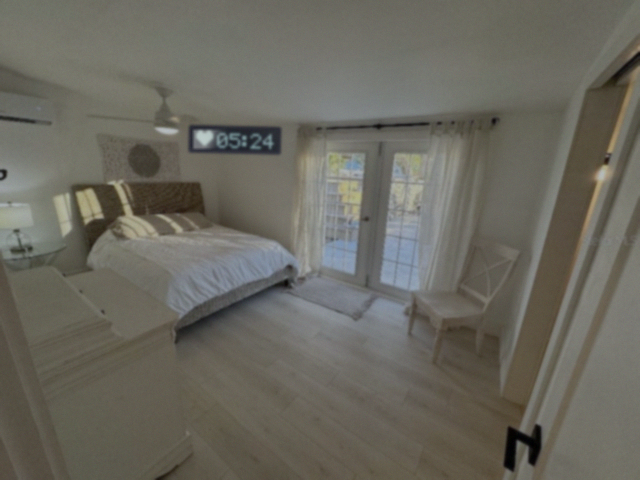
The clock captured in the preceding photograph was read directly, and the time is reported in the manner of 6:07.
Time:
5:24
